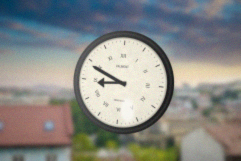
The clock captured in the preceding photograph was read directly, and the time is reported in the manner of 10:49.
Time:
8:49
